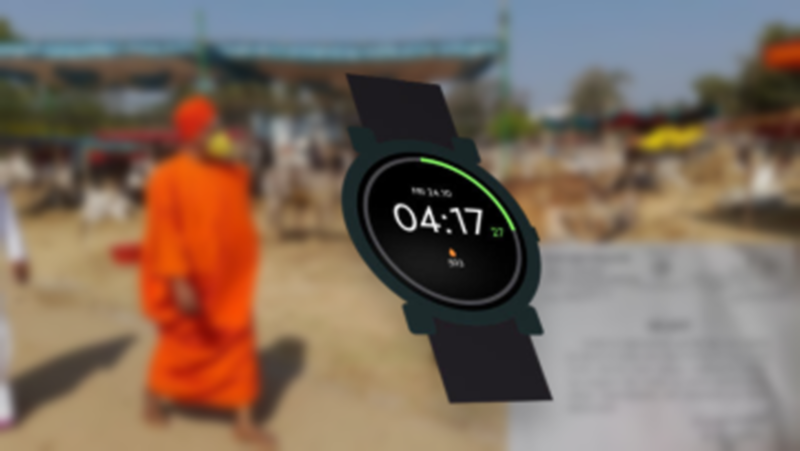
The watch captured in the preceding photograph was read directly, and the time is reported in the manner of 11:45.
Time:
4:17
